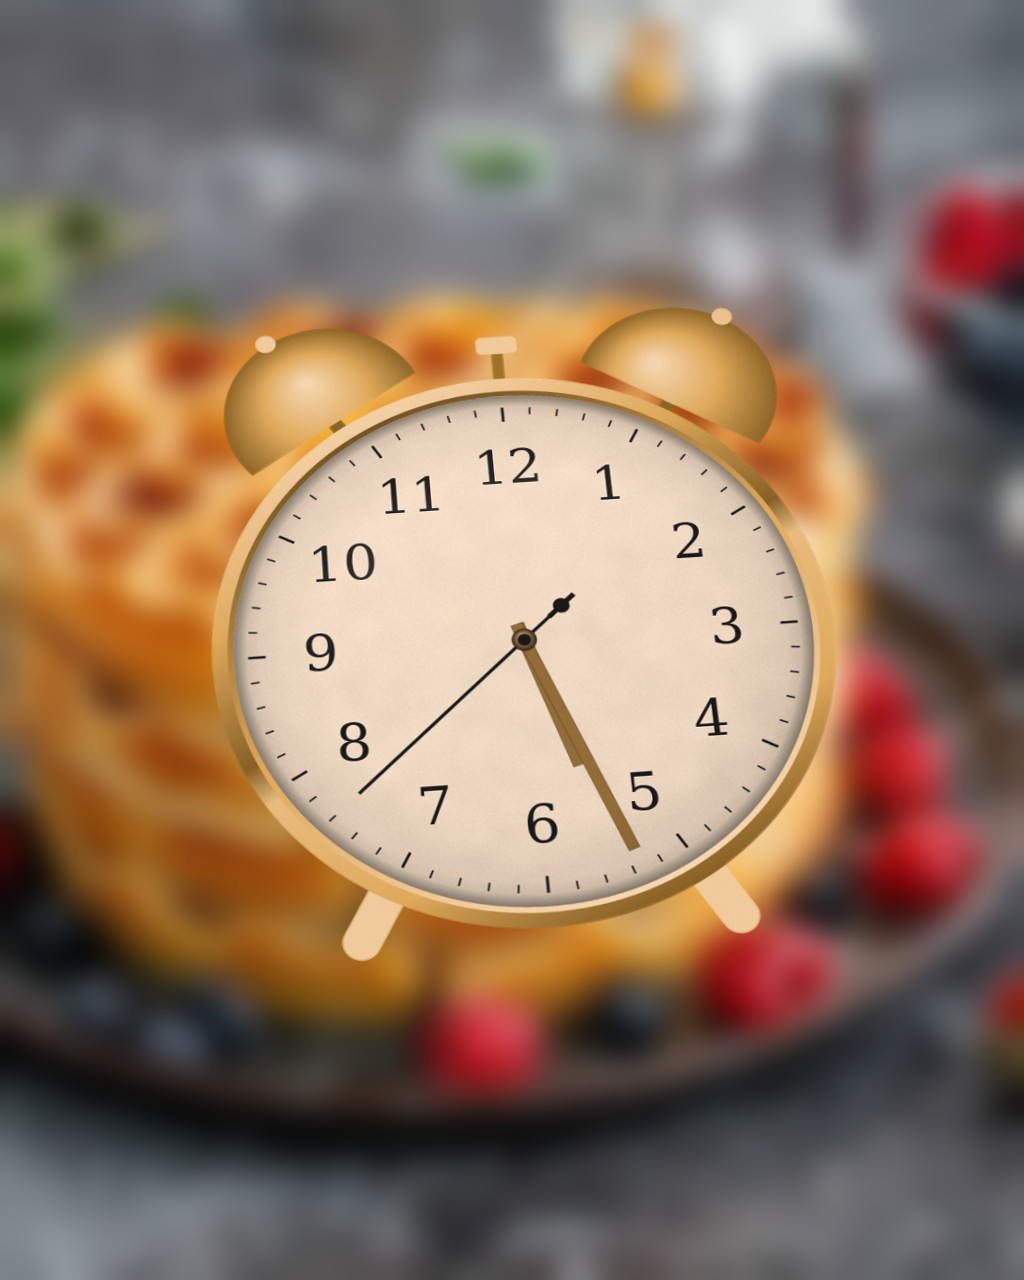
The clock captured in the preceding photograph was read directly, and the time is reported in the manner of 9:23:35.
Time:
5:26:38
